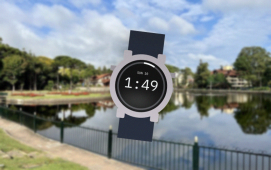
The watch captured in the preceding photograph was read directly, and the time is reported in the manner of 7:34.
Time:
1:49
